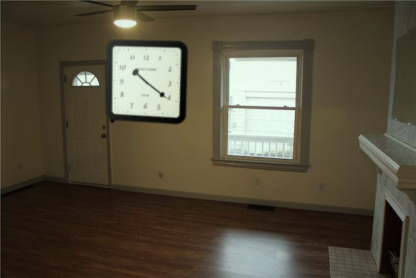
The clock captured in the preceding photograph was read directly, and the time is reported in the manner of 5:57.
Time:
10:21
